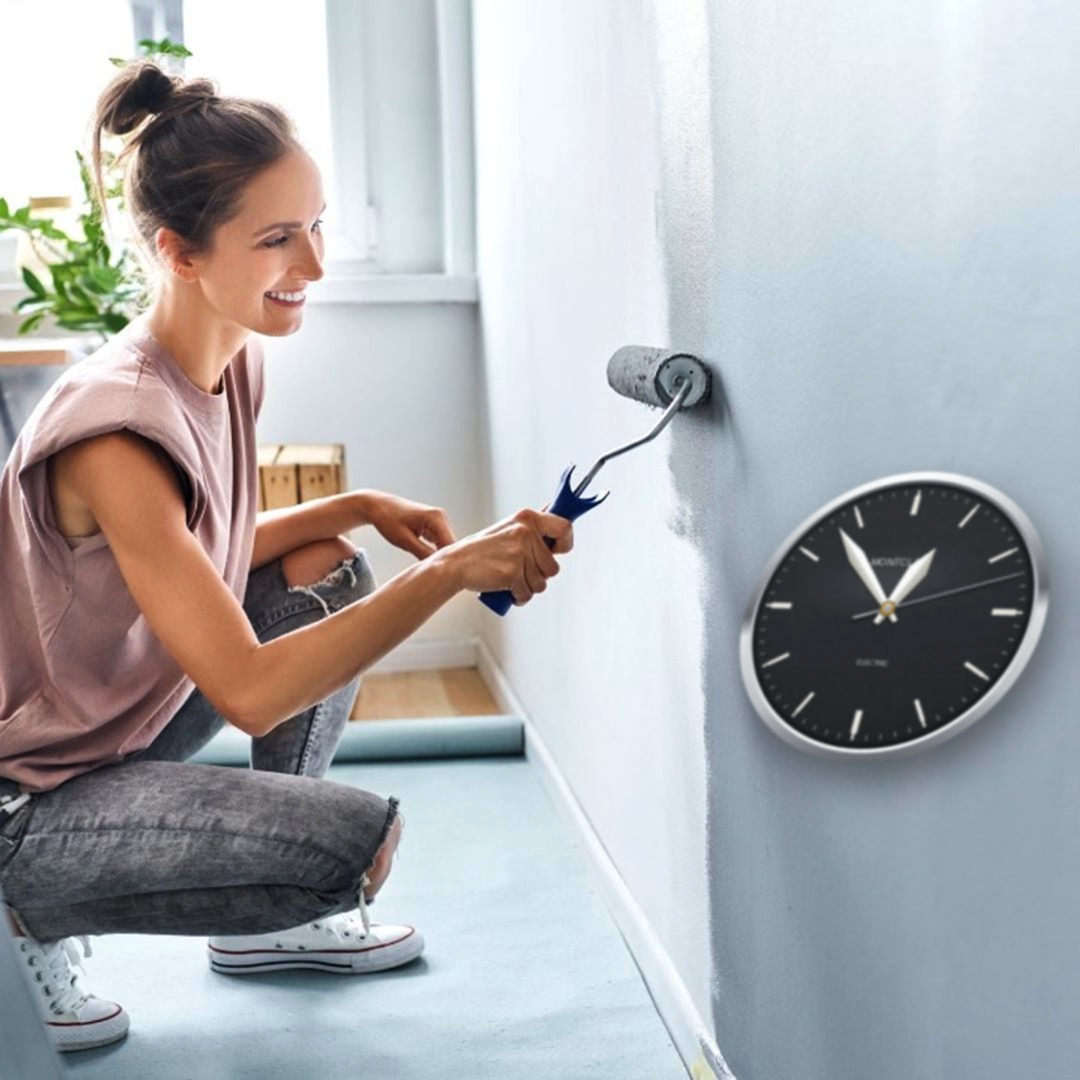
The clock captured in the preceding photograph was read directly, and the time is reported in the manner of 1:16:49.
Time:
12:53:12
